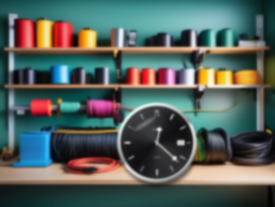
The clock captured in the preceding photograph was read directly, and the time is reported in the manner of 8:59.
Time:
12:22
